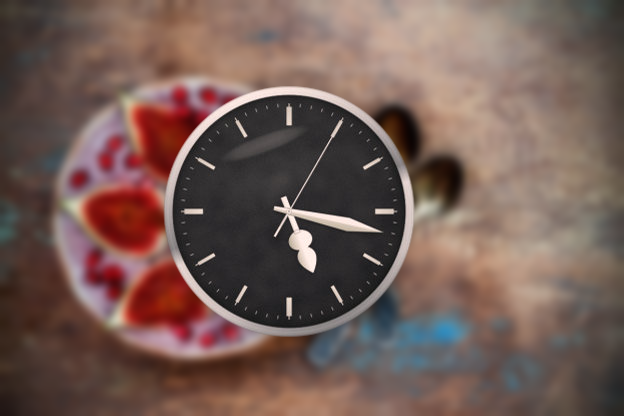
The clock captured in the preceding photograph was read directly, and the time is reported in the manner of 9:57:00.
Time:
5:17:05
